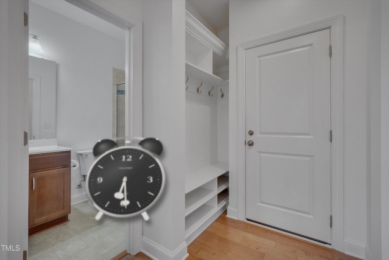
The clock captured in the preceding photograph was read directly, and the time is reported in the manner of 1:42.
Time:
6:29
